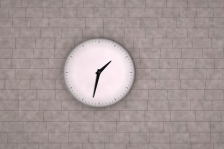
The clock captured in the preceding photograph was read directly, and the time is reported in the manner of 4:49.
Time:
1:32
